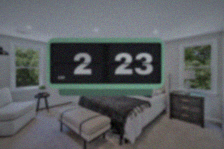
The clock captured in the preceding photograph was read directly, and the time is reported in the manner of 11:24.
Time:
2:23
